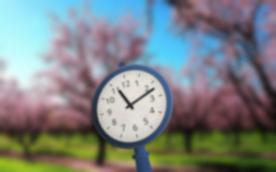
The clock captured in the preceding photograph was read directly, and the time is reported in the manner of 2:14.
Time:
11:12
